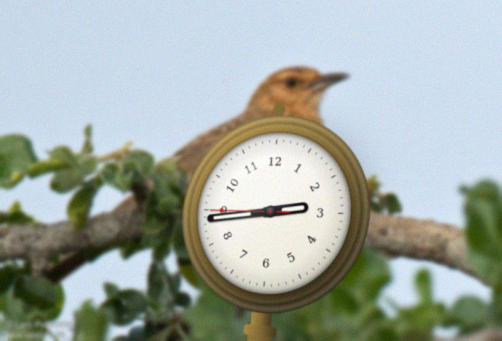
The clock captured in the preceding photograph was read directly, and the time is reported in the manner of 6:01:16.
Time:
2:43:45
